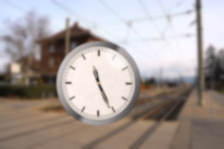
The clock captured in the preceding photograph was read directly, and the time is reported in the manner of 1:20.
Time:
11:26
